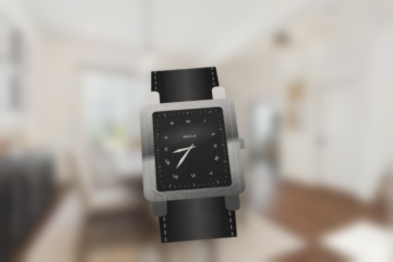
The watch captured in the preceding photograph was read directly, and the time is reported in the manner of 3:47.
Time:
8:36
